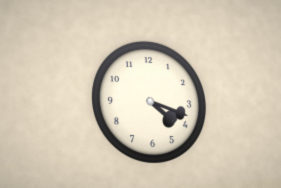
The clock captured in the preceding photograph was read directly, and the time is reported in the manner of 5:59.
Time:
4:18
